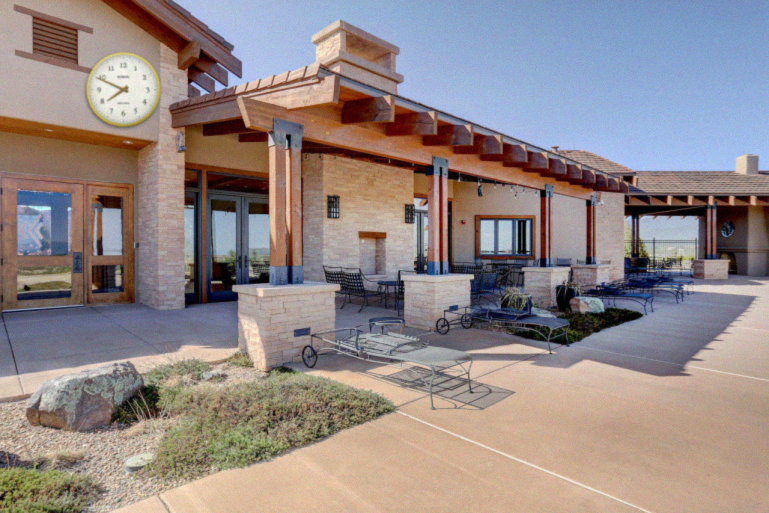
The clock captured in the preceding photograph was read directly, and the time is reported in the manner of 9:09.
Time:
7:49
